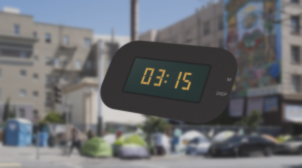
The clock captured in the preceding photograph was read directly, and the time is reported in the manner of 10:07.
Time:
3:15
